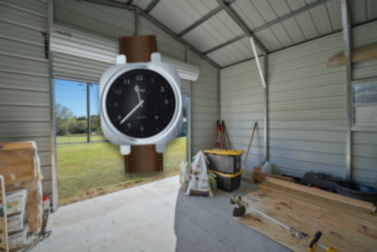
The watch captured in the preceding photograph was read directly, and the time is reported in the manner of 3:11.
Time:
11:38
